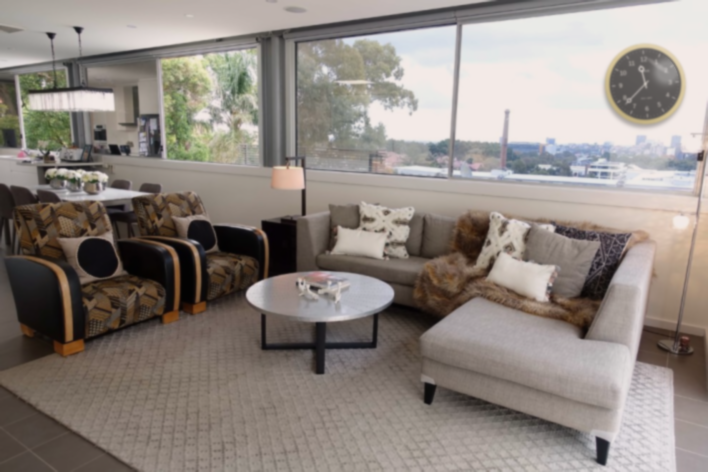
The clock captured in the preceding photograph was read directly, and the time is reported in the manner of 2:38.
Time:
11:38
